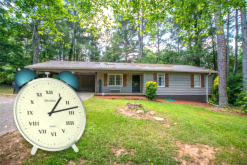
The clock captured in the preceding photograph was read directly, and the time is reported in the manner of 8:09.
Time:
1:13
